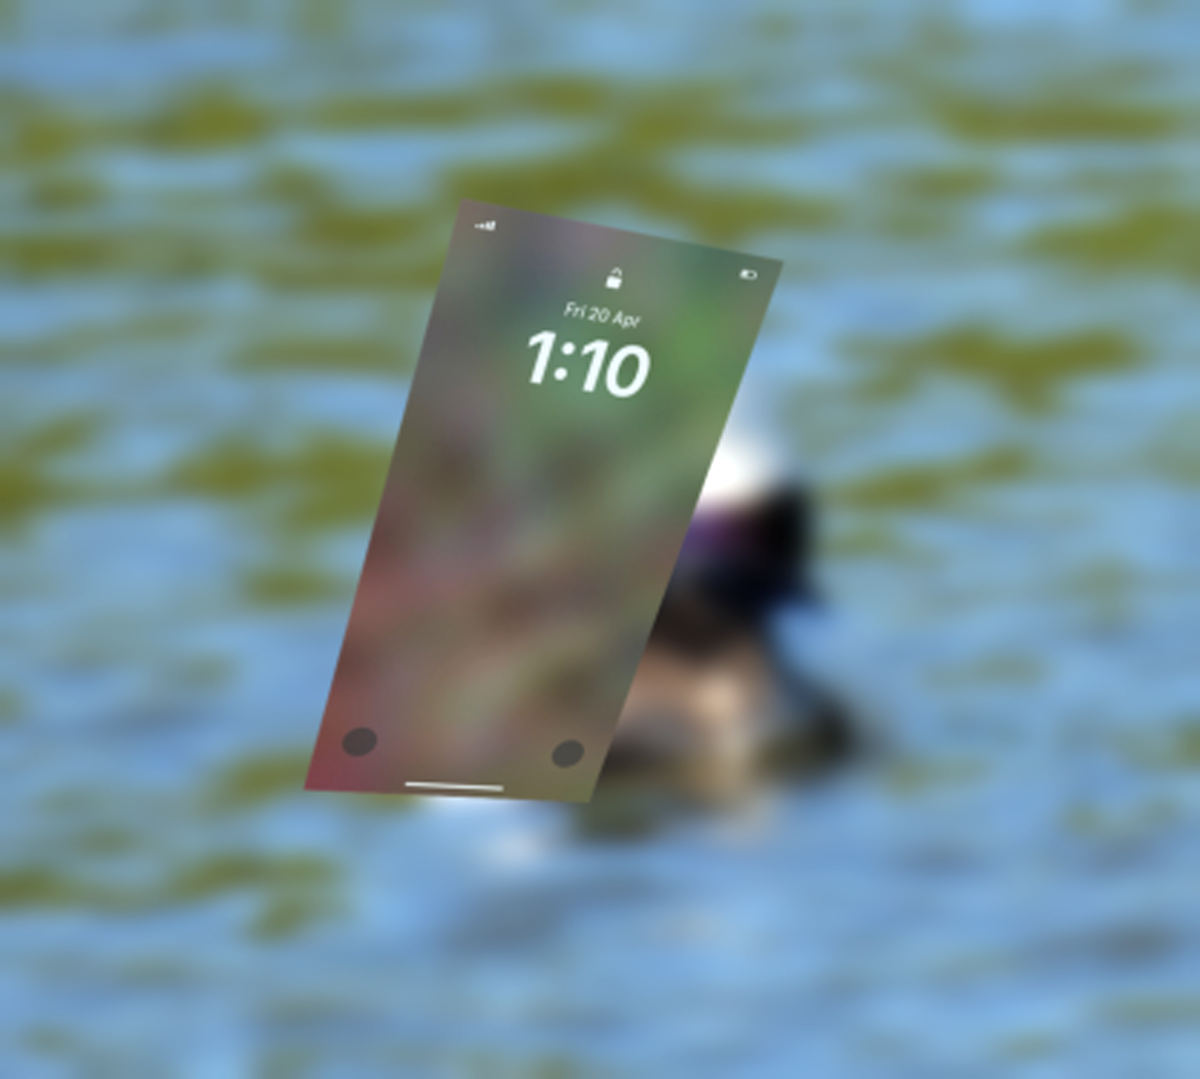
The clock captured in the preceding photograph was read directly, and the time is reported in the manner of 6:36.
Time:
1:10
